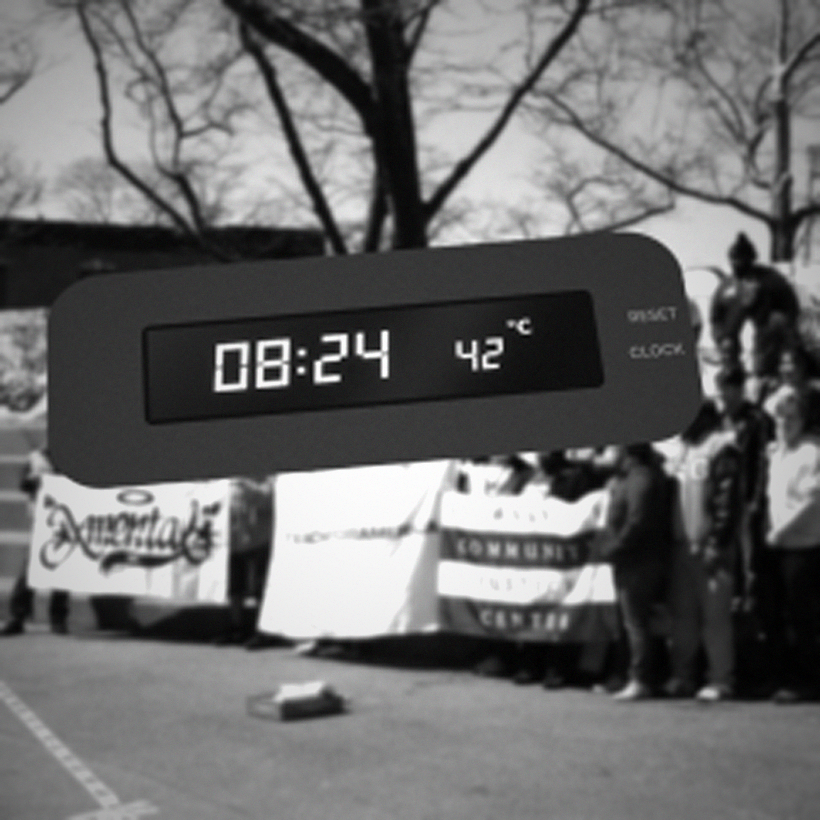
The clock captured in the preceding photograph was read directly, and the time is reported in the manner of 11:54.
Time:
8:24
